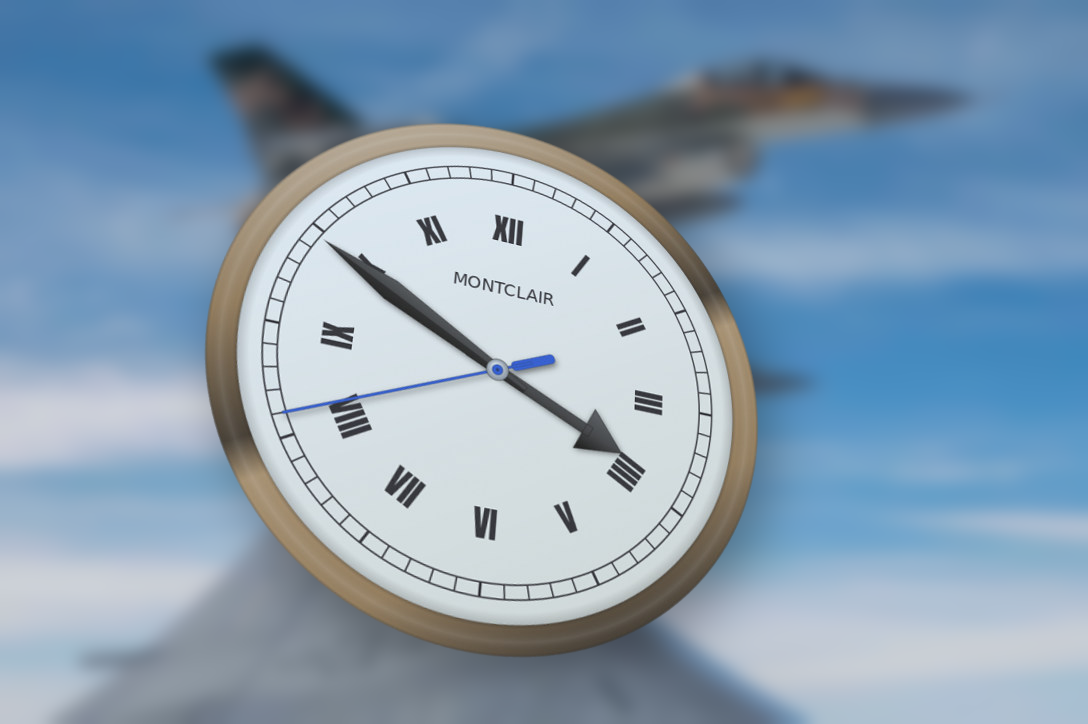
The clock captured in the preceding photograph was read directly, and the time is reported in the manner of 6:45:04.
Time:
3:49:41
